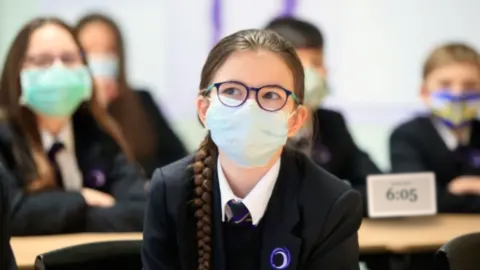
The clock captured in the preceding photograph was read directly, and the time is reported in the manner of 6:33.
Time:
6:05
